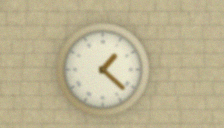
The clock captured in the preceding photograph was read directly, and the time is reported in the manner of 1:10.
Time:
1:22
